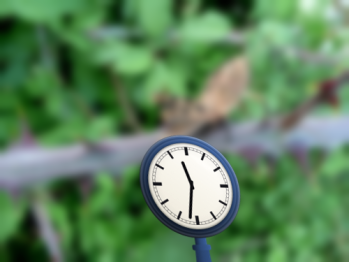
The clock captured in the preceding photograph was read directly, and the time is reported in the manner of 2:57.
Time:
11:32
